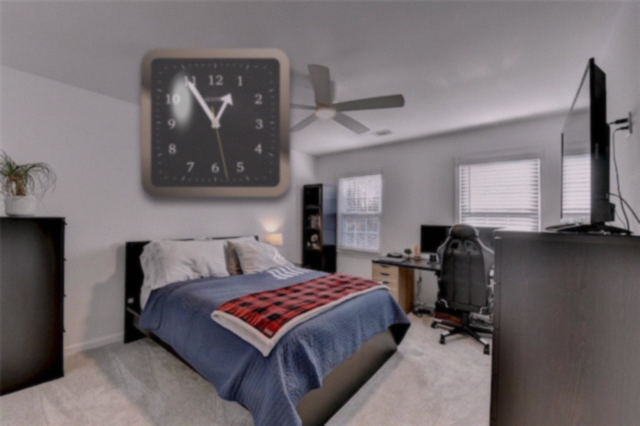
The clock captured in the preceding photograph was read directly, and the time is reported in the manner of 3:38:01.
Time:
12:54:28
